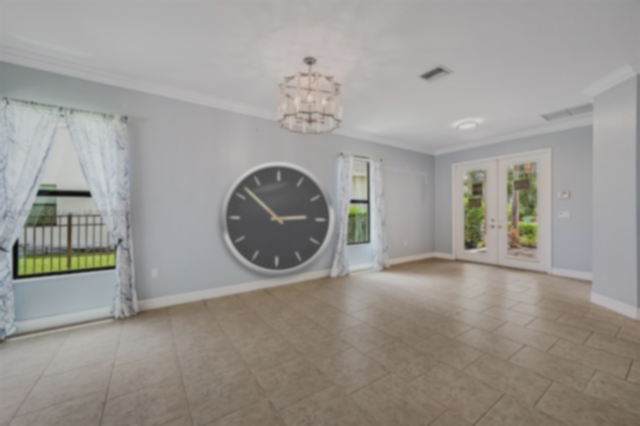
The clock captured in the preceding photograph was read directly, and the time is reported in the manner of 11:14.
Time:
2:52
